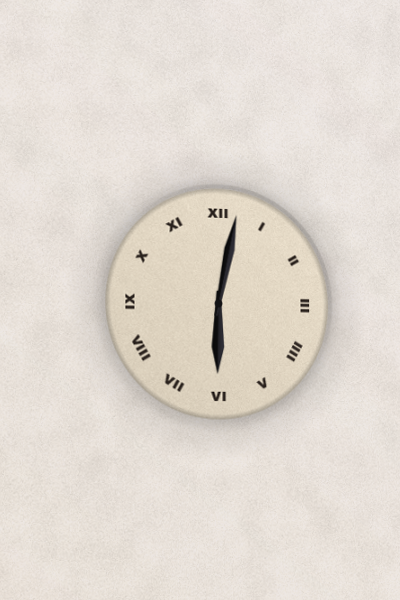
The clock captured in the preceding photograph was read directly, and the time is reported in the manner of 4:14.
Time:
6:02
